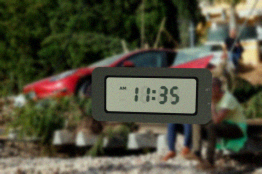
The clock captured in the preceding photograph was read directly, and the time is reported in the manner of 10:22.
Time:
11:35
